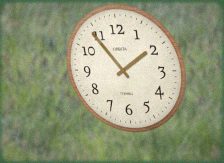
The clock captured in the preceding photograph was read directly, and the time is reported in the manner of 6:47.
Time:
1:54
